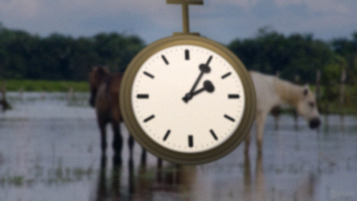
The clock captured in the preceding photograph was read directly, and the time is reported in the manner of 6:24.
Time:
2:05
